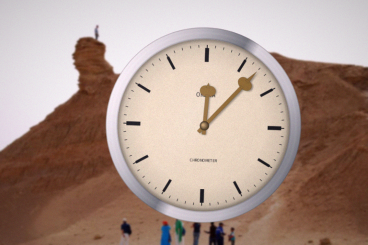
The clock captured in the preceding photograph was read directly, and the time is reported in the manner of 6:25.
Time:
12:07
